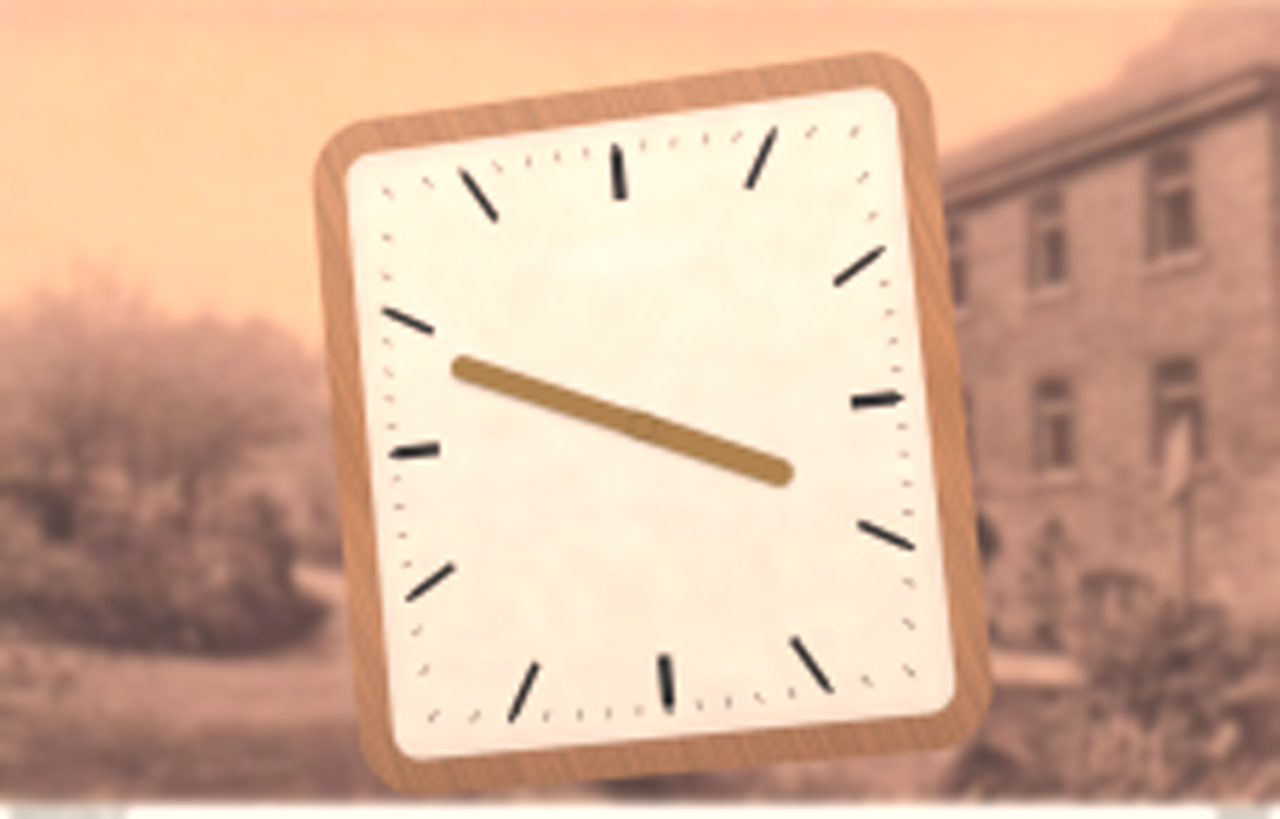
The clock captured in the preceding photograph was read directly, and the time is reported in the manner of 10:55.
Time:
3:49
